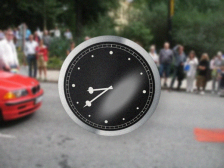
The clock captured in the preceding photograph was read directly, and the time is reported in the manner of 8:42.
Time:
8:38
